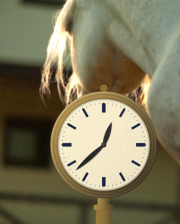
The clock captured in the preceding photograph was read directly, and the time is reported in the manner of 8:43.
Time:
12:38
